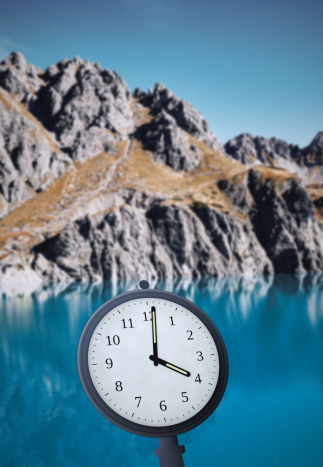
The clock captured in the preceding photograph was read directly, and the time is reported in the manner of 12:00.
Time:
4:01
